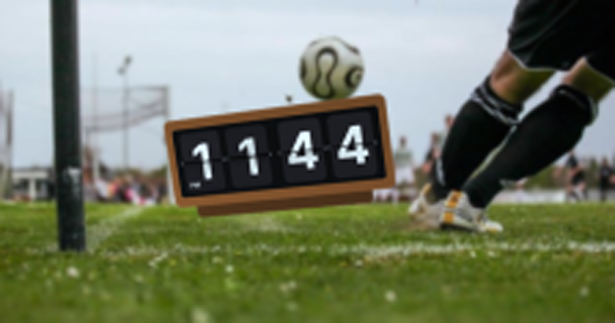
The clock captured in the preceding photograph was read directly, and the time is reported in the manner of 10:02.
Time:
11:44
